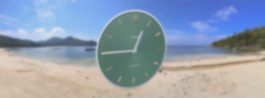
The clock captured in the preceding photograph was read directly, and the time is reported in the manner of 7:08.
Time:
12:45
